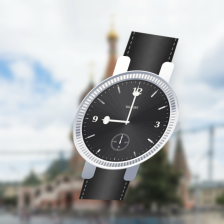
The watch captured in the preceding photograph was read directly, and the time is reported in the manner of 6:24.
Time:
9:00
